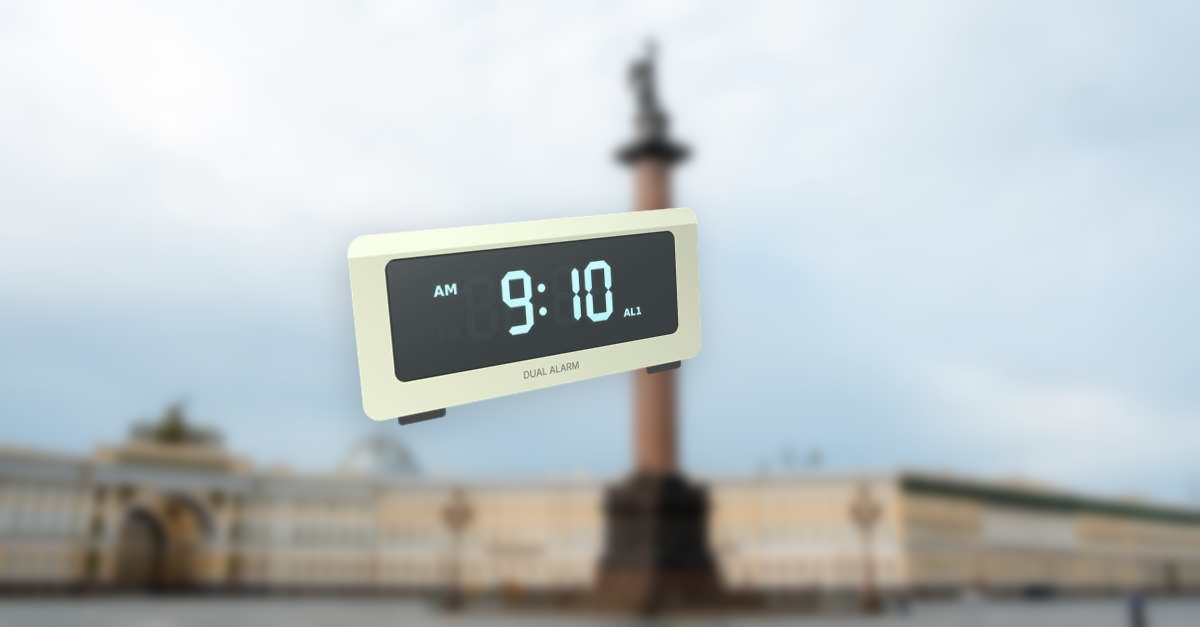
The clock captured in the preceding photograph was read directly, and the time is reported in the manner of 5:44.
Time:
9:10
